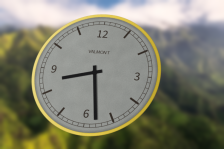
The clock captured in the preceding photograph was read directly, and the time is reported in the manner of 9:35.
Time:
8:28
